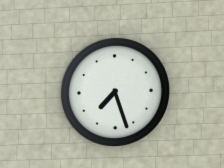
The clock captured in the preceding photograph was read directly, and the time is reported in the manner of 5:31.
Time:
7:27
